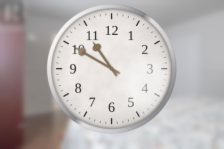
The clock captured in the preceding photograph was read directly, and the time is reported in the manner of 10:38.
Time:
10:50
